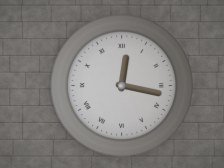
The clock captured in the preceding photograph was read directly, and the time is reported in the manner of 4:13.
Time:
12:17
